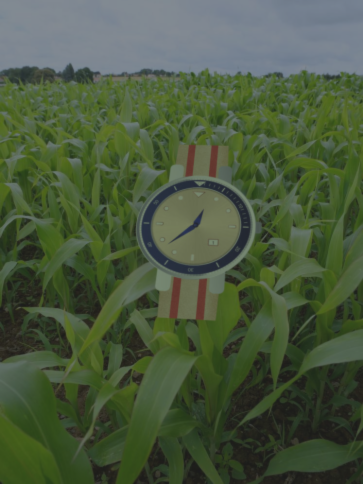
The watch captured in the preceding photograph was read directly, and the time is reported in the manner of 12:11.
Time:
12:38
